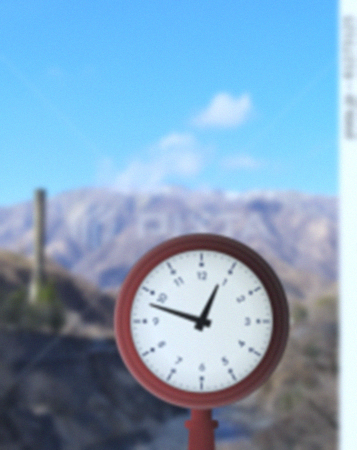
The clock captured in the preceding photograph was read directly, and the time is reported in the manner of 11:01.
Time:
12:48
